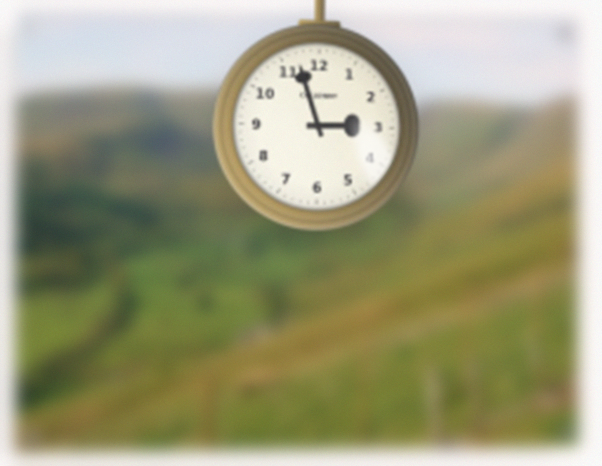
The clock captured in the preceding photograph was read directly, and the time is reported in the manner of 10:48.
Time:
2:57
